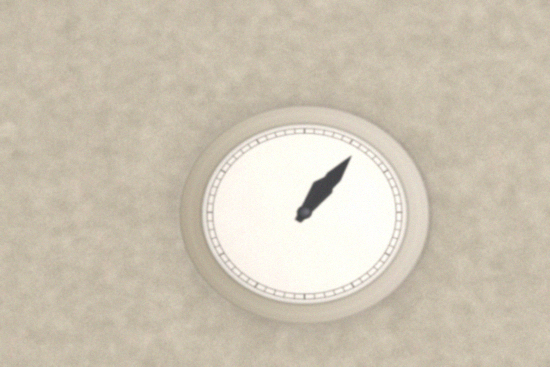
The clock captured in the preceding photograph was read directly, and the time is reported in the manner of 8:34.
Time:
1:06
